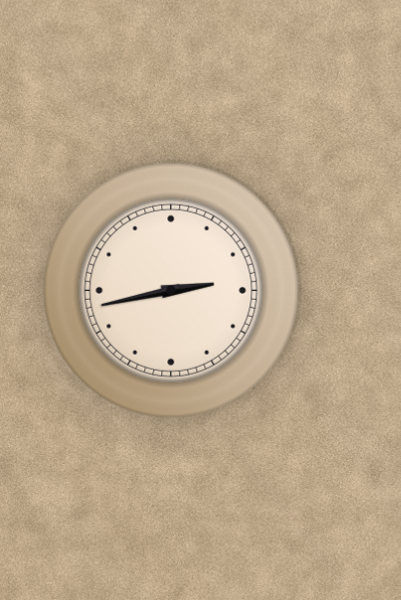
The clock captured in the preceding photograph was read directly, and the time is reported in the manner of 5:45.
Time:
2:43
